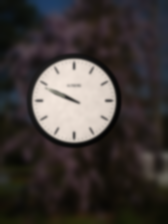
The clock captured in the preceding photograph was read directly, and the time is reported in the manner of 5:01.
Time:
9:49
